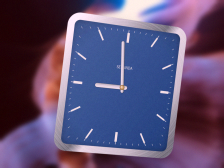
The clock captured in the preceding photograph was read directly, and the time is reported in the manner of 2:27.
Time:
8:59
